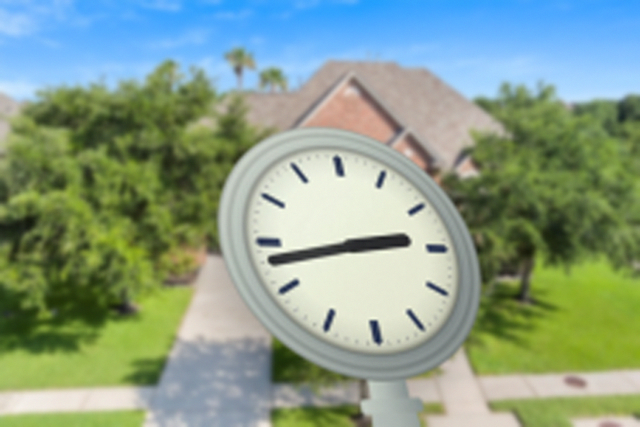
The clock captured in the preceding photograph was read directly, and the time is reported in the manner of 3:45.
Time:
2:43
